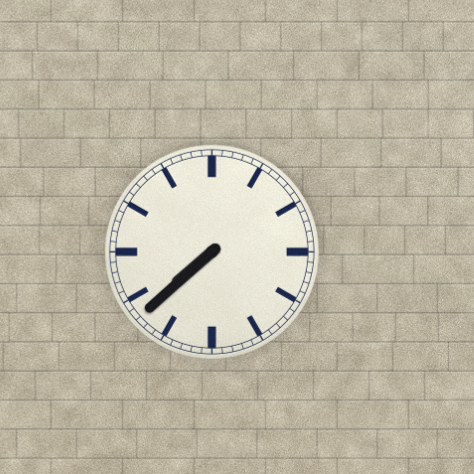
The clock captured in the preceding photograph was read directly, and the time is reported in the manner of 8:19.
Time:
7:38
